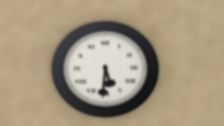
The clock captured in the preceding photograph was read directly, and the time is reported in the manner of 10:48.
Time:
5:31
